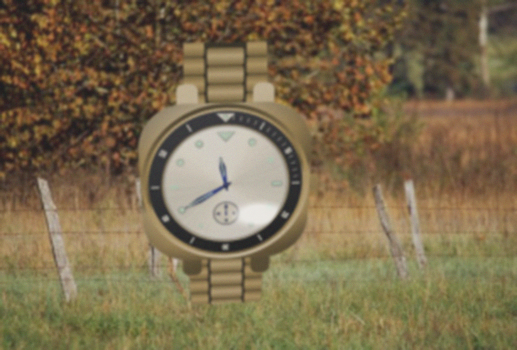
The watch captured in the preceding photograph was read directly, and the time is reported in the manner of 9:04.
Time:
11:40
